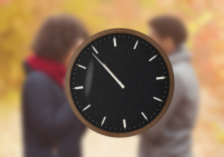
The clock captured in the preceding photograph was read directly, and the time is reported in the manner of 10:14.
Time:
10:54
